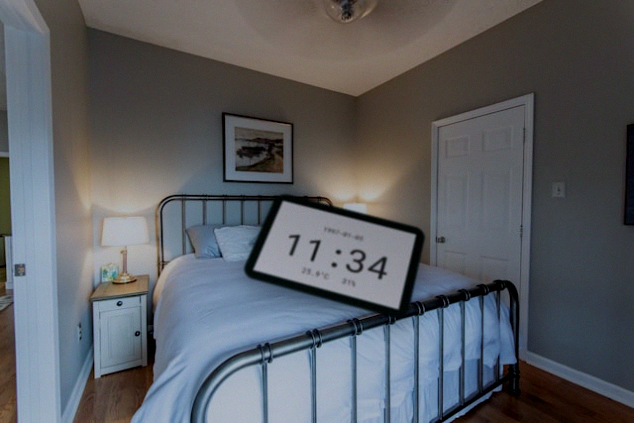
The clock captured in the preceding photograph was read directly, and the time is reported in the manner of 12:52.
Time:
11:34
